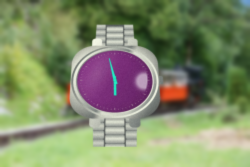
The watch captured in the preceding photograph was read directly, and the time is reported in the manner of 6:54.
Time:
5:58
